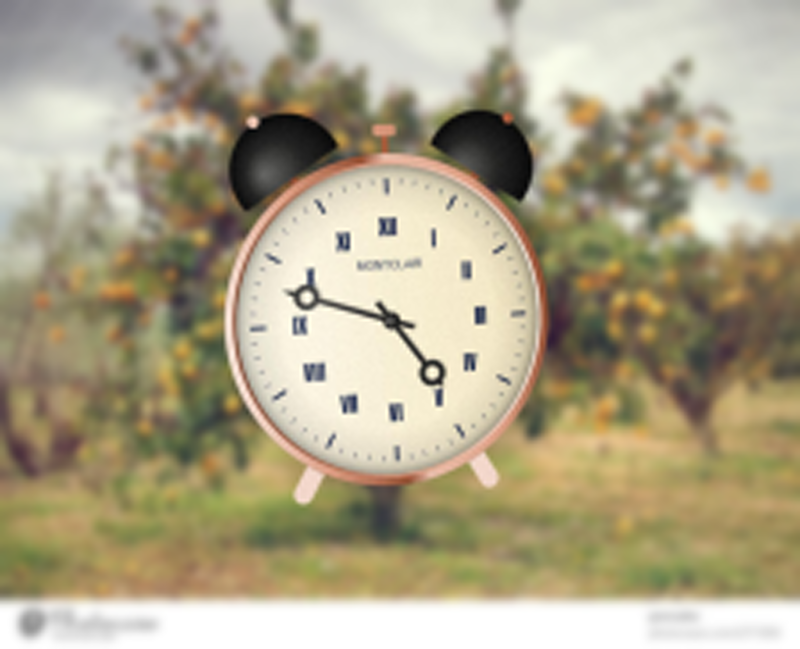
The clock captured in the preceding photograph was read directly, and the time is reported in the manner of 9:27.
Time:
4:48
